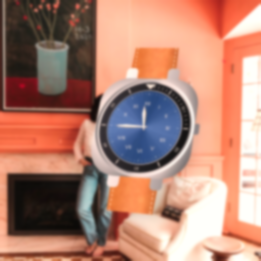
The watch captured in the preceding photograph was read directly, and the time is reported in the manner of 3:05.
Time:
11:45
